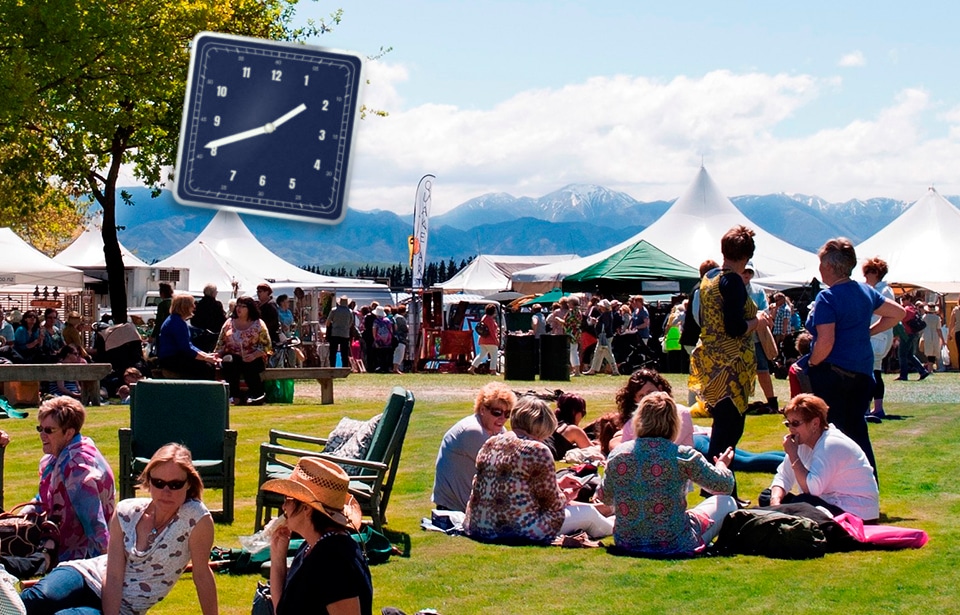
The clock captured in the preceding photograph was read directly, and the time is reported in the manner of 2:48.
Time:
1:41
